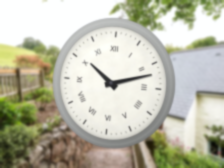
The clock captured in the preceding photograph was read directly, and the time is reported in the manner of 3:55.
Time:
10:12
